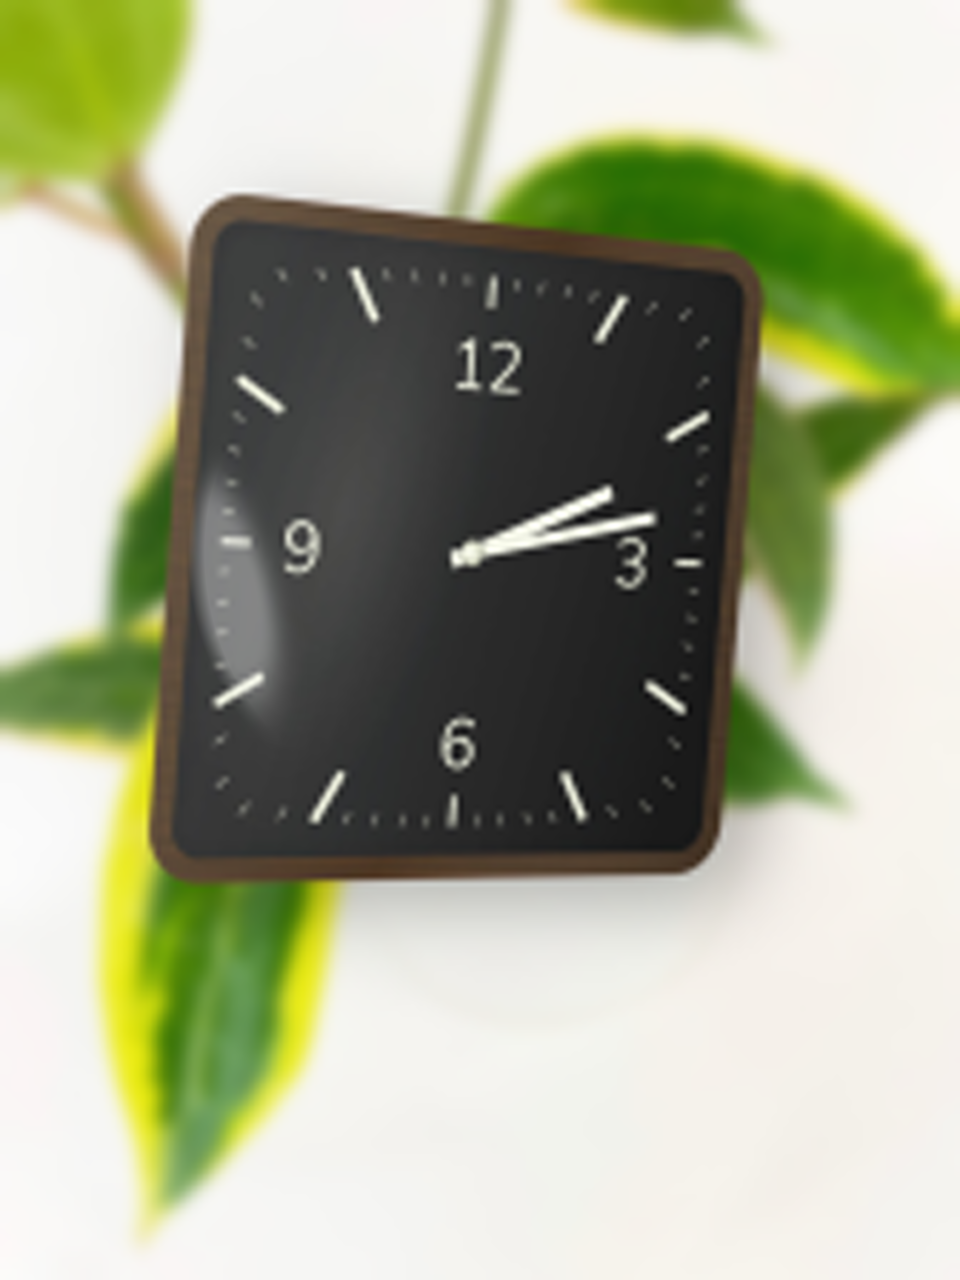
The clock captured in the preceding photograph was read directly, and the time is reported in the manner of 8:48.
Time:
2:13
